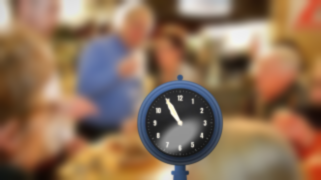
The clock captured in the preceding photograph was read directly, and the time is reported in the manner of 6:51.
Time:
10:55
